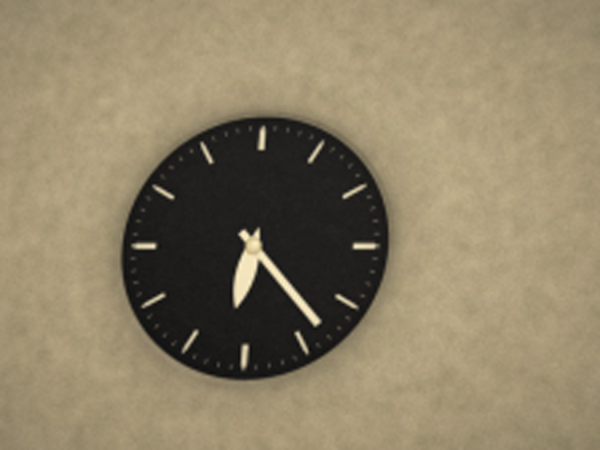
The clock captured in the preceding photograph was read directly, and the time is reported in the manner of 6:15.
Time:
6:23
